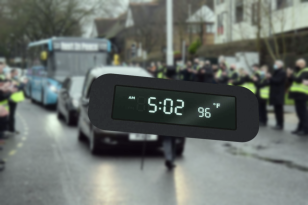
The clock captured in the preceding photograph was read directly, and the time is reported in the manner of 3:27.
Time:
5:02
